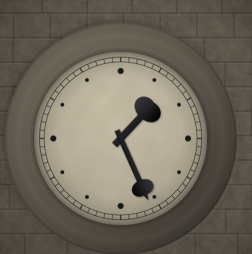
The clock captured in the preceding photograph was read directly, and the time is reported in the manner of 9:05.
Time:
1:26
